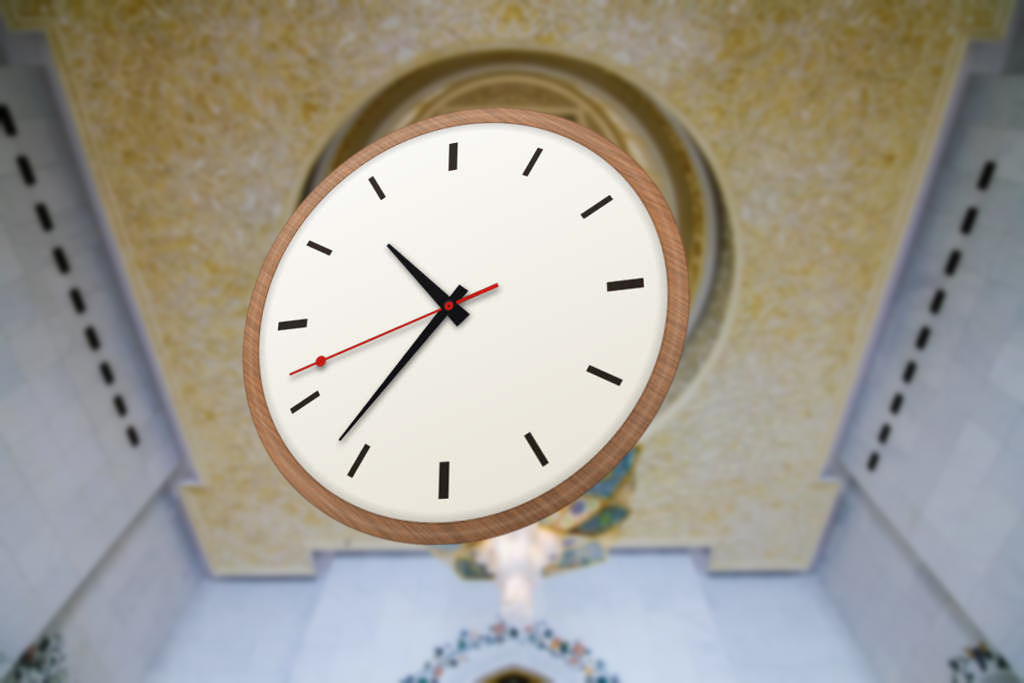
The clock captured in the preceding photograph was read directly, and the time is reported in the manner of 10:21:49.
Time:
10:36:42
